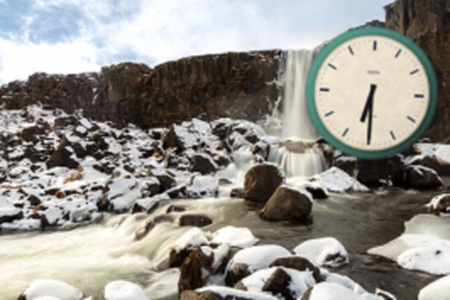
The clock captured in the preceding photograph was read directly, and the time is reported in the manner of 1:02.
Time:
6:30
